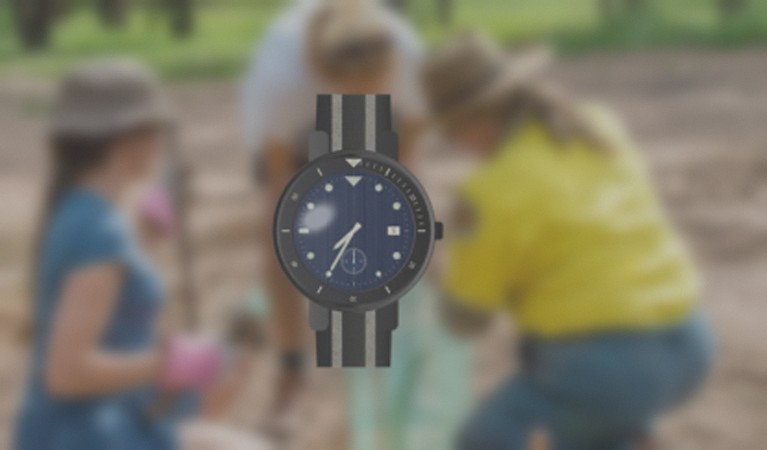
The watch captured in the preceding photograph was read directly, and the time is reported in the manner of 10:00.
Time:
7:35
